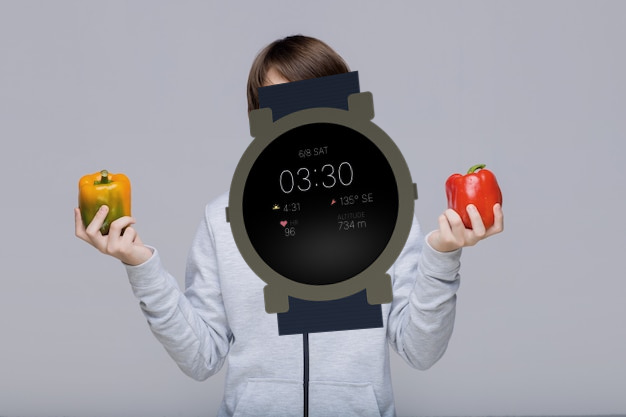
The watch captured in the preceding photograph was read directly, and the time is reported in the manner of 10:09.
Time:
3:30
